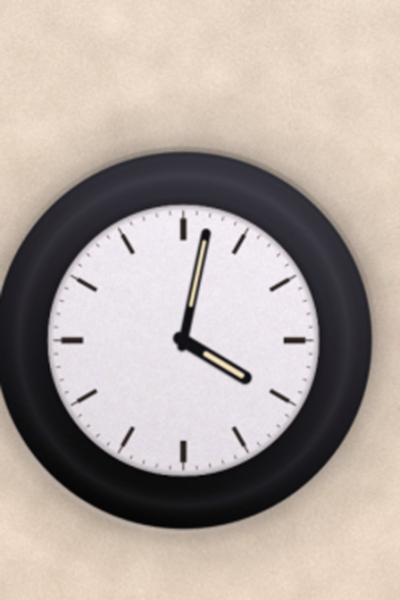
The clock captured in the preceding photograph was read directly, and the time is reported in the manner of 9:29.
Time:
4:02
